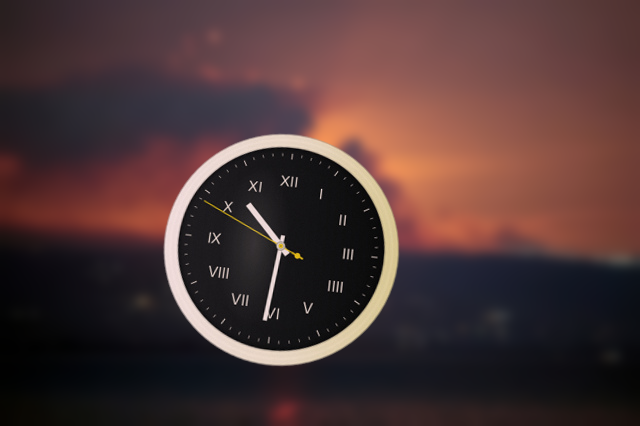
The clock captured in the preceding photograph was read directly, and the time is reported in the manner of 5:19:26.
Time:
10:30:49
